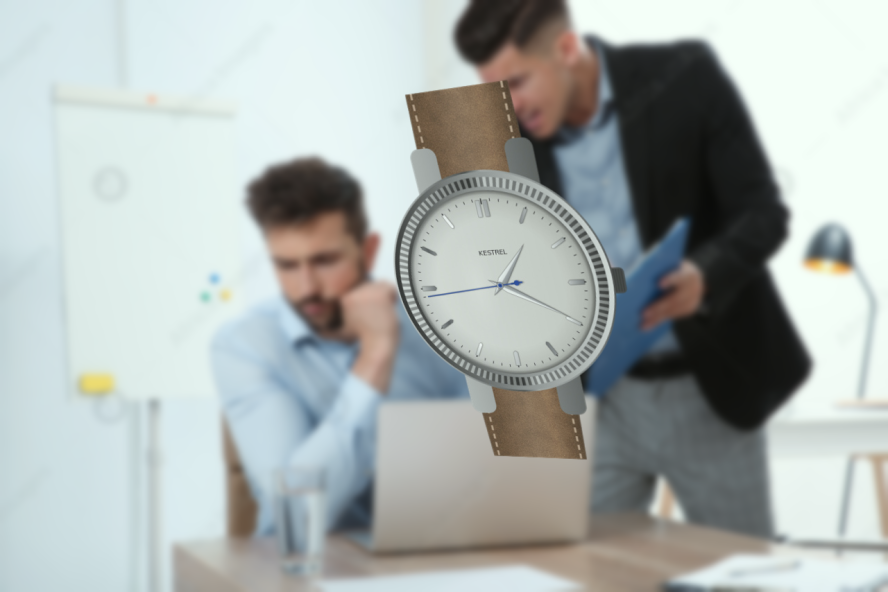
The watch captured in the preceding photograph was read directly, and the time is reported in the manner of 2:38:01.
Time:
1:19:44
